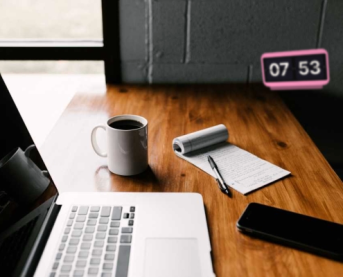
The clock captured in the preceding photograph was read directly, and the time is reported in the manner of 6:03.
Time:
7:53
